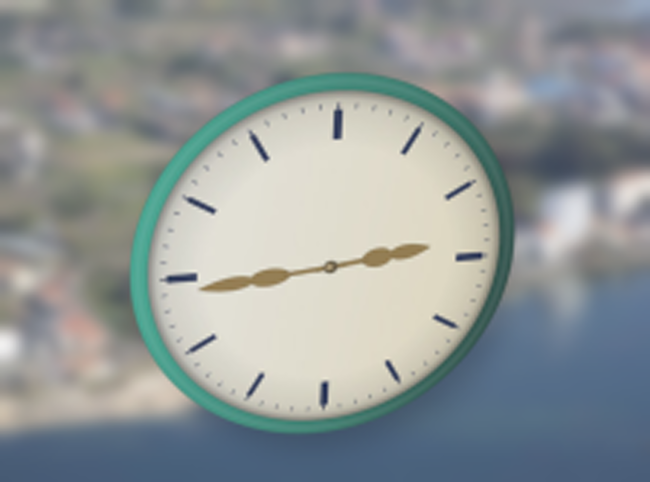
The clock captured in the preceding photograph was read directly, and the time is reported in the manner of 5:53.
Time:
2:44
